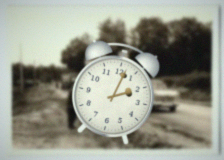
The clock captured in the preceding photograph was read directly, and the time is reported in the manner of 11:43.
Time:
2:02
